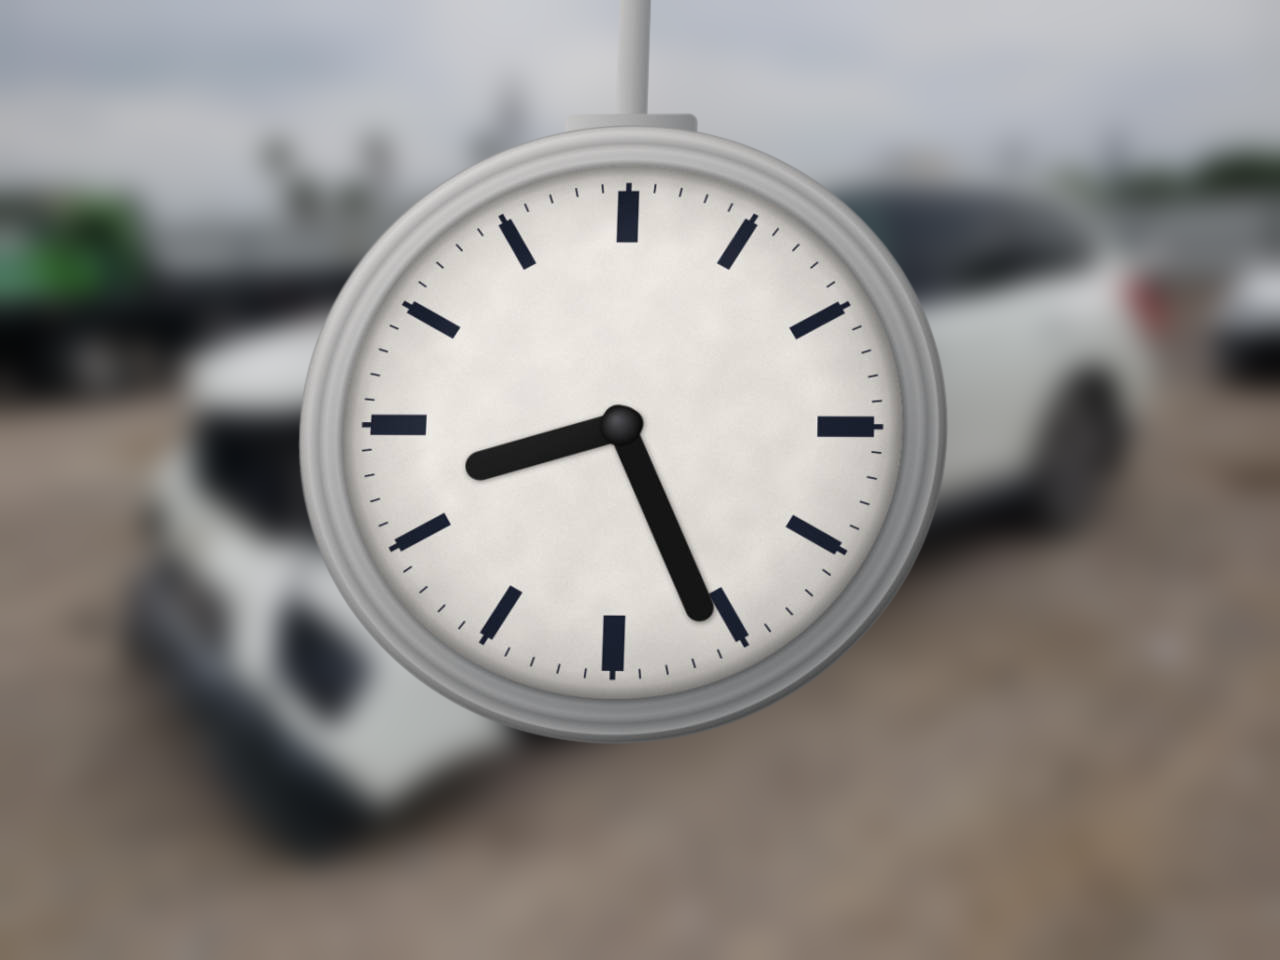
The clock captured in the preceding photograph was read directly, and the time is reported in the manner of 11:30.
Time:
8:26
